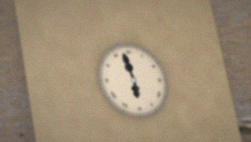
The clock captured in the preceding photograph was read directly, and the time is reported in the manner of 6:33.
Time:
5:58
